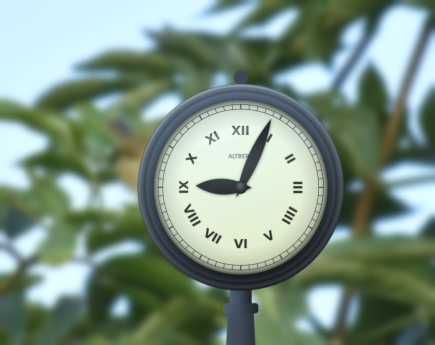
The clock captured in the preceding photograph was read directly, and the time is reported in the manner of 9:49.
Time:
9:04
